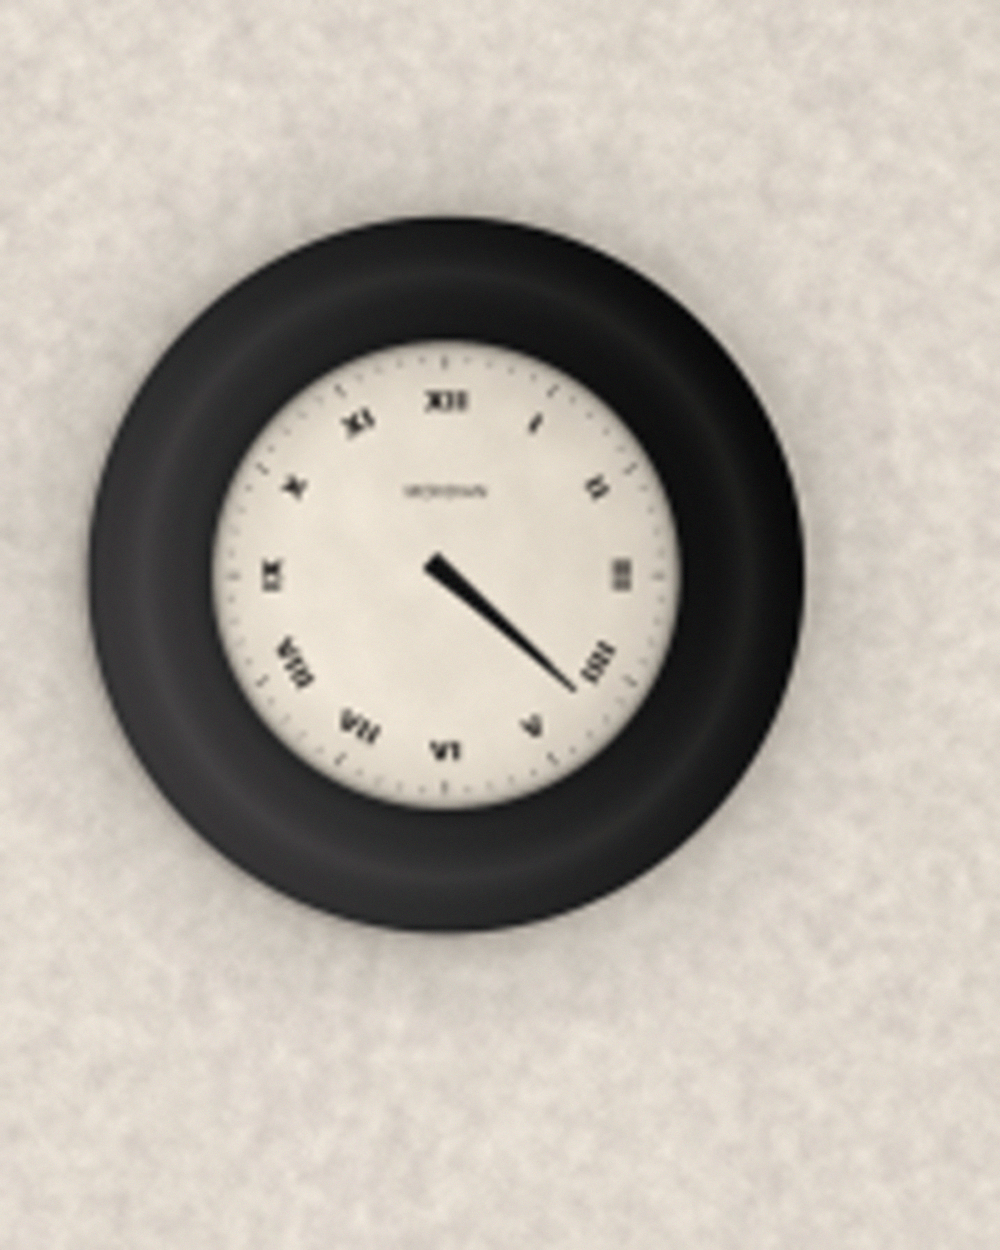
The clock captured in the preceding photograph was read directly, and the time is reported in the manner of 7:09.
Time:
4:22
